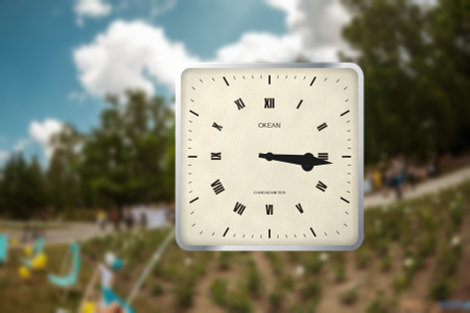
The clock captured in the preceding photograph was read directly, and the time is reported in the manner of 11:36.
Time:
3:16
